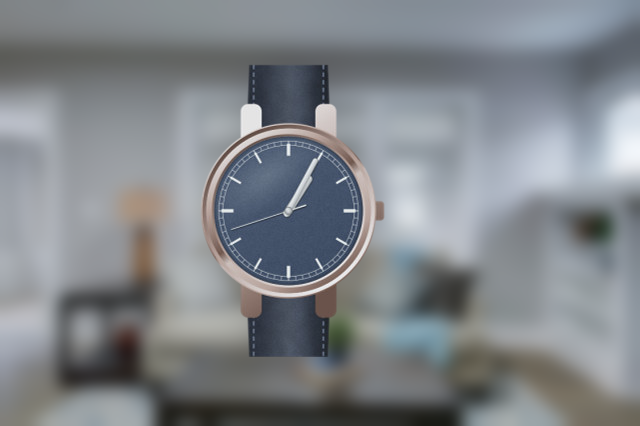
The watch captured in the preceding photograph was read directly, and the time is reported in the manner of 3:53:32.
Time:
1:04:42
